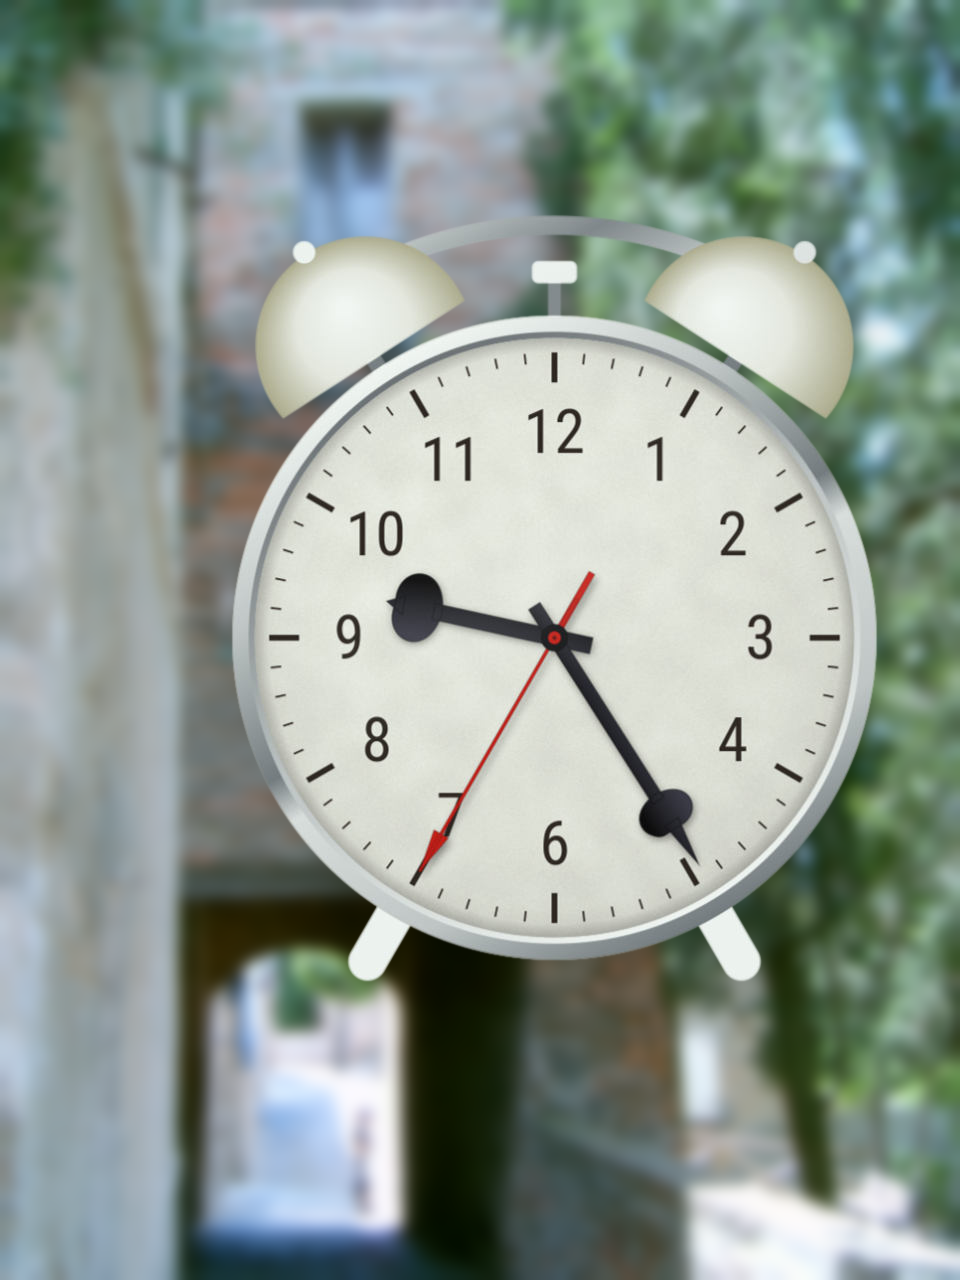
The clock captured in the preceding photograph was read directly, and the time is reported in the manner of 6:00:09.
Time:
9:24:35
